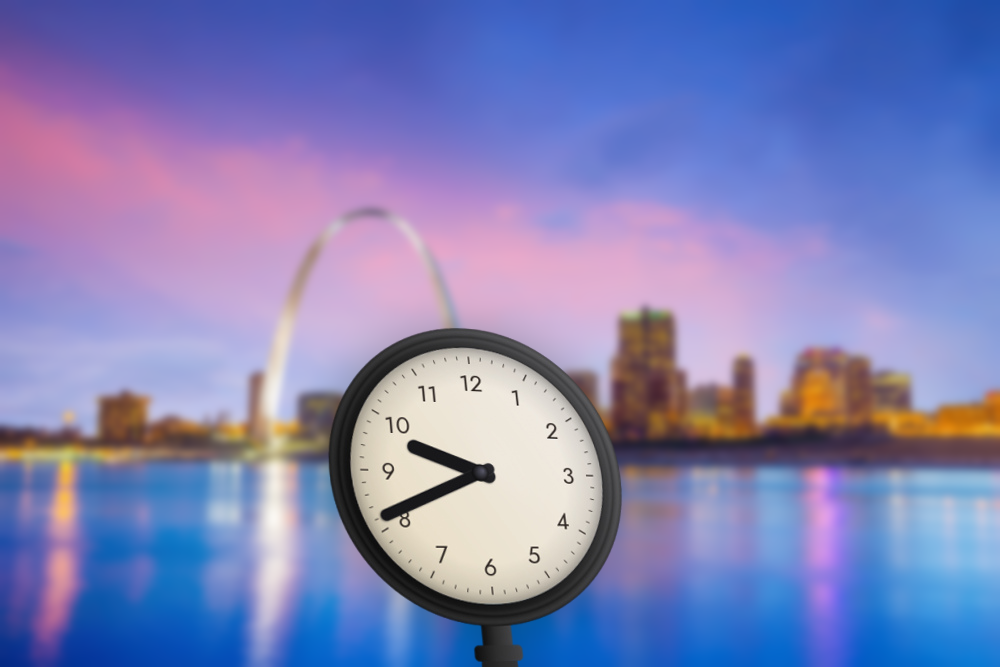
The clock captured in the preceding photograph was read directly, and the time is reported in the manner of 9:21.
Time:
9:41
